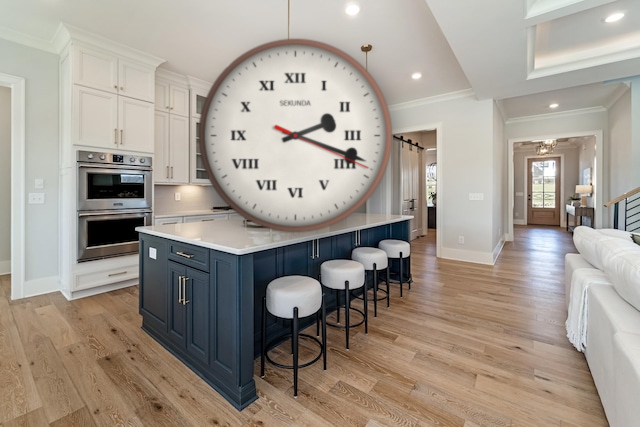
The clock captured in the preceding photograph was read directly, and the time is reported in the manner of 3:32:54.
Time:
2:18:19
